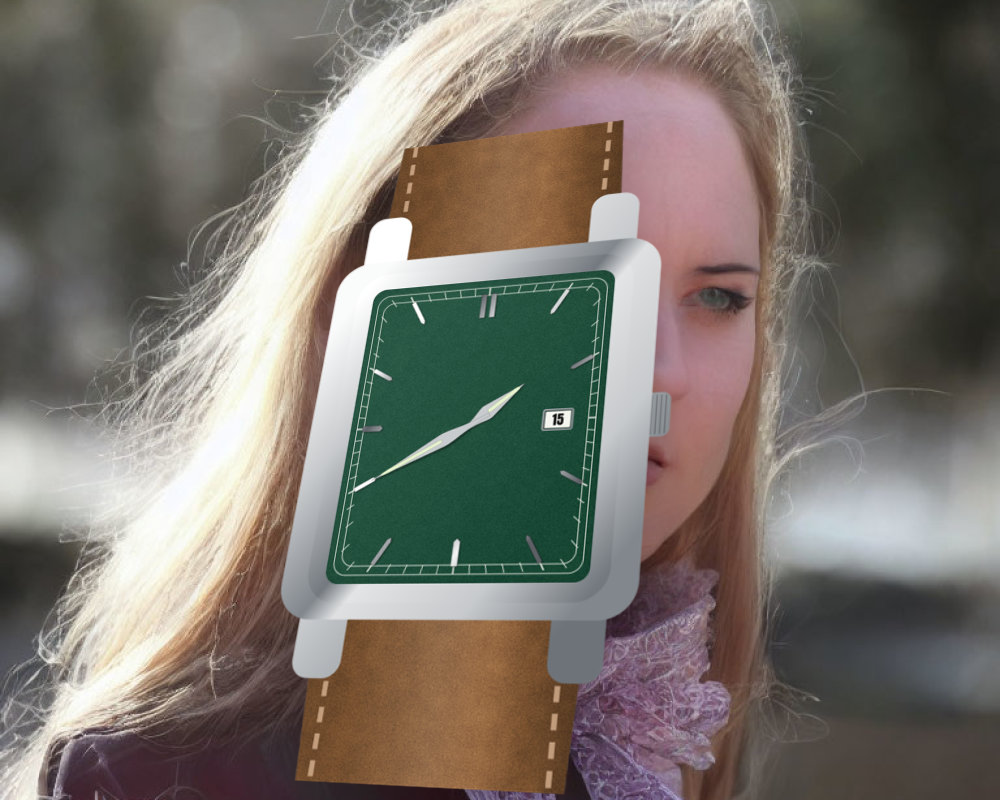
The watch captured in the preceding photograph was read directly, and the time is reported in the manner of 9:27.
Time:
1:40
